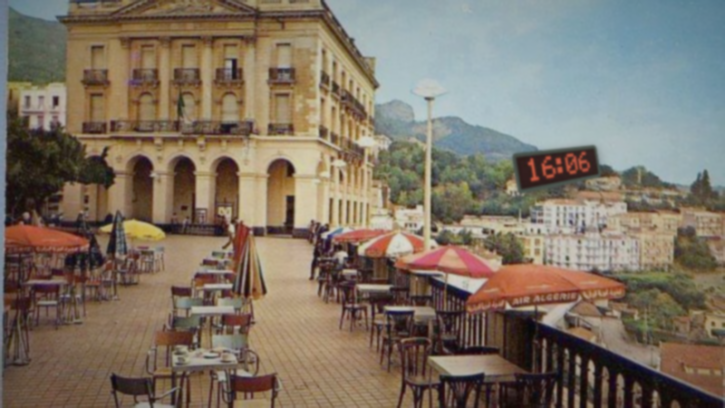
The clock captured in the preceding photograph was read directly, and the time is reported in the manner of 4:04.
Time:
16:06
